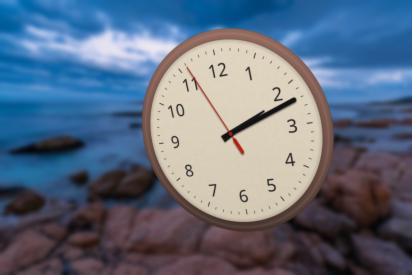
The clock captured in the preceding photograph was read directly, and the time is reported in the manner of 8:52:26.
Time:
2:11:56
